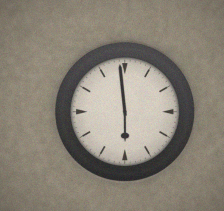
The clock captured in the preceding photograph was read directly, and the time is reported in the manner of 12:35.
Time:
5:59
